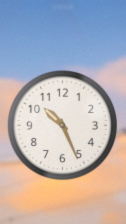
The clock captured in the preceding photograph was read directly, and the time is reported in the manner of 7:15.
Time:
10:26
